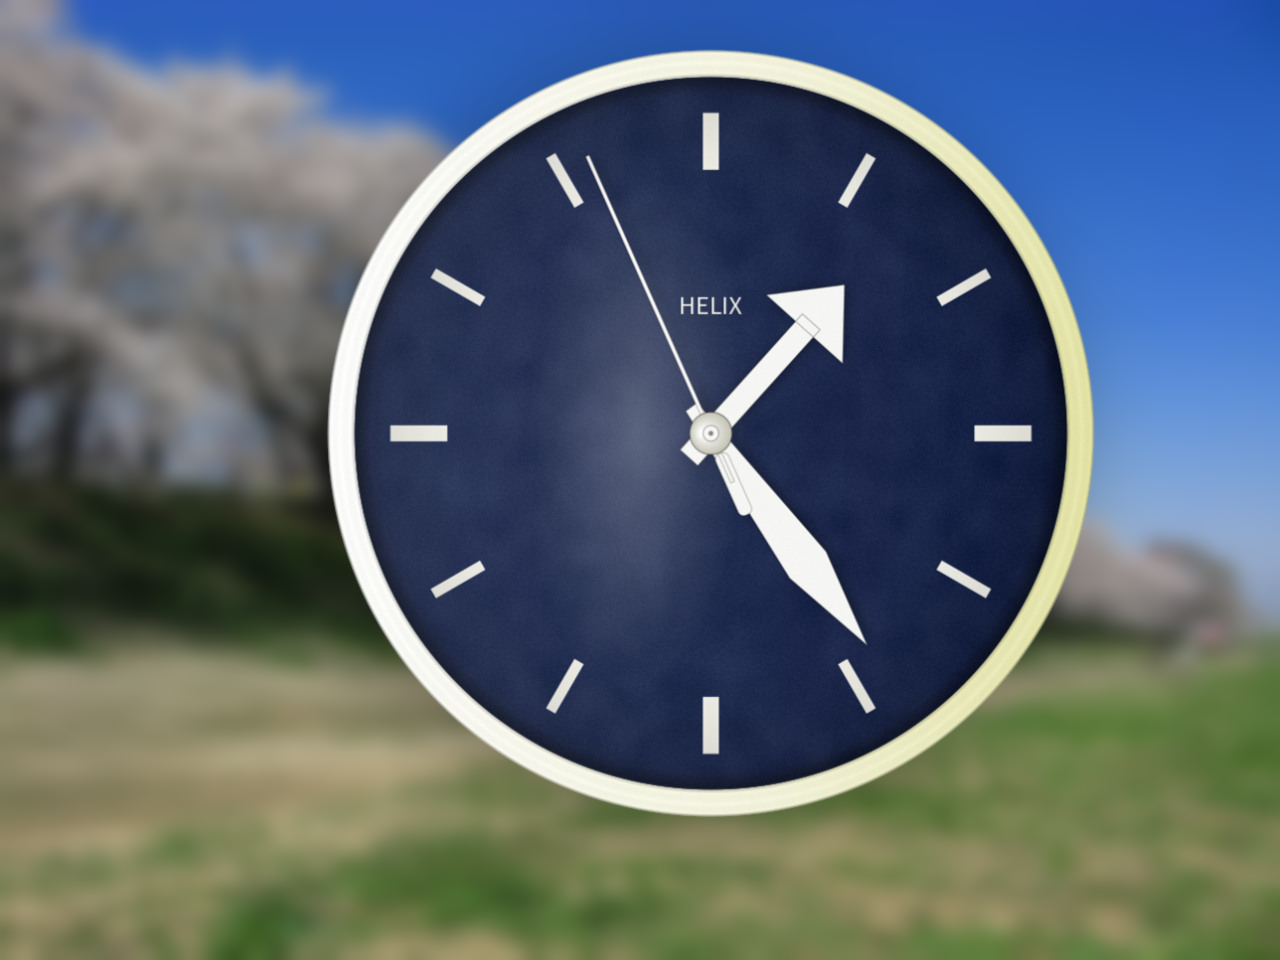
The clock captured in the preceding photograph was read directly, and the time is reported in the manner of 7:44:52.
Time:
1:23:56
